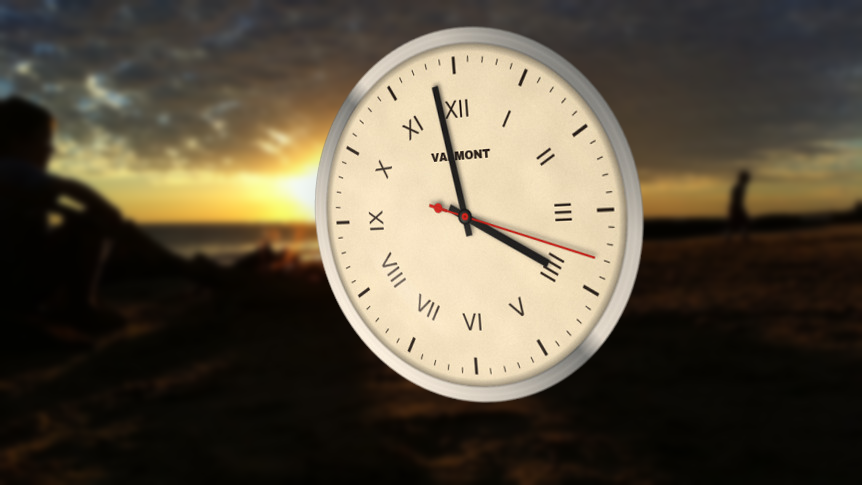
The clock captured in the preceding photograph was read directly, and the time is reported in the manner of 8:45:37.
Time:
3:58:18
